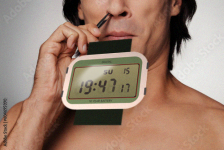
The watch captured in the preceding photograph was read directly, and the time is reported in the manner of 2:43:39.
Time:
19:47:17
